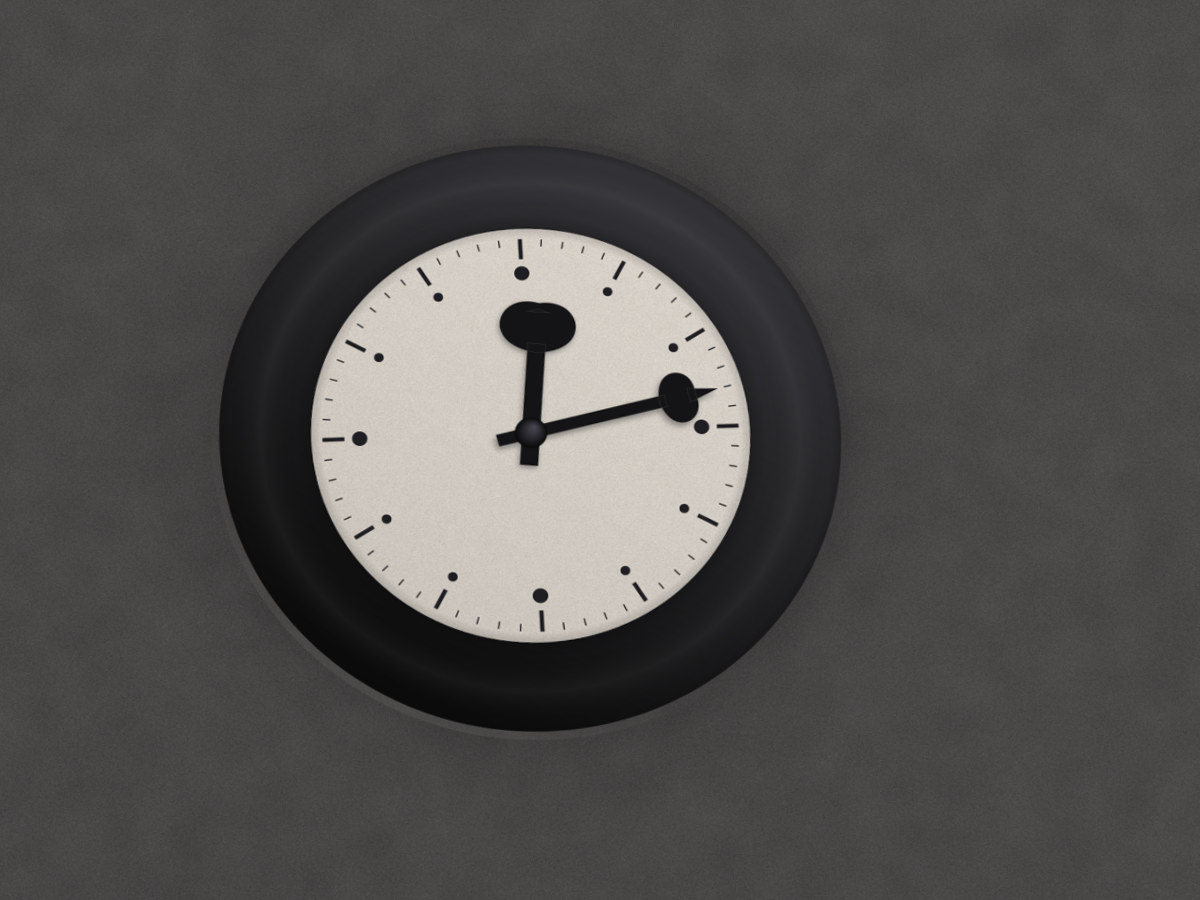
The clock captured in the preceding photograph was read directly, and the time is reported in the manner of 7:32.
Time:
12:13
